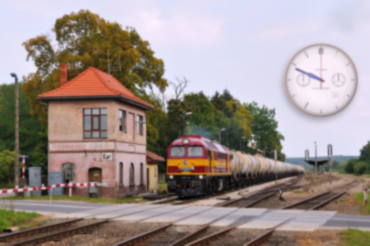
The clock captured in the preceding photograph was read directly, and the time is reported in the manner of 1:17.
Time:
9:49
